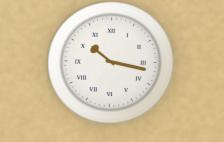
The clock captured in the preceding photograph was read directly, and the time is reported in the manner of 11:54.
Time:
10:17
